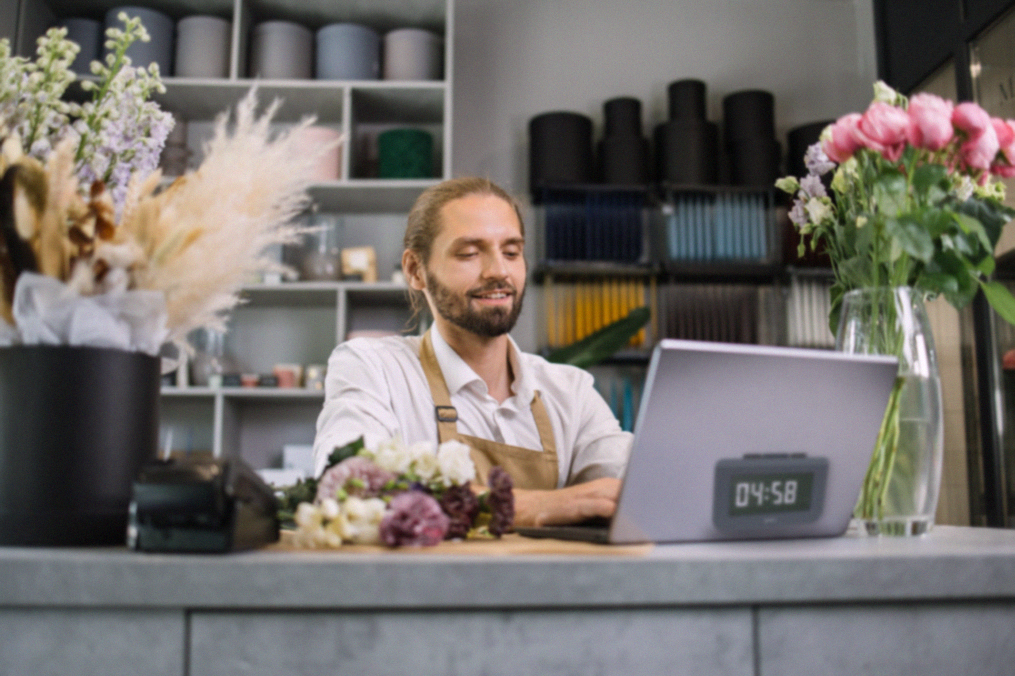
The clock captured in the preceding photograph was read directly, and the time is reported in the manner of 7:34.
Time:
4:58
